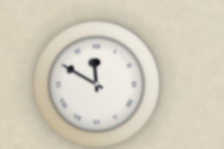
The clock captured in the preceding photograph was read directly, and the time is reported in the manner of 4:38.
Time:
11:50
